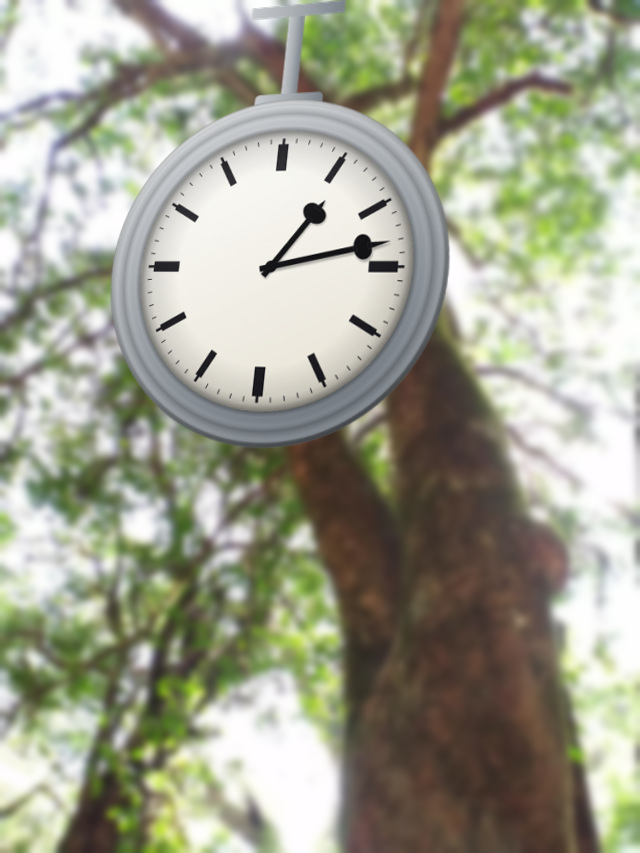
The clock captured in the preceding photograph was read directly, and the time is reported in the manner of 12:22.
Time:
1:13
